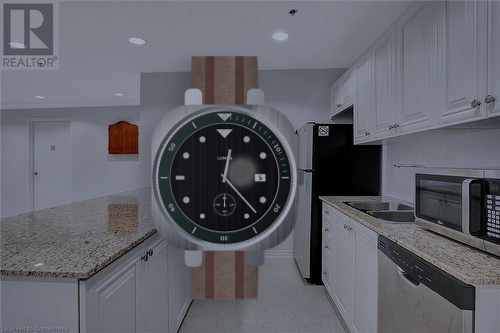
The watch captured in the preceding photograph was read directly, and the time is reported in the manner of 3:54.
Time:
12:23
